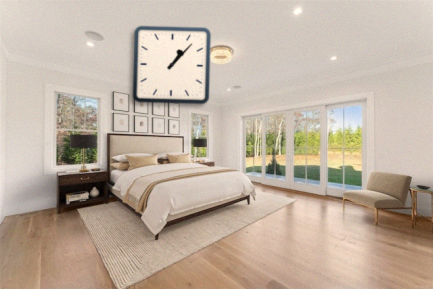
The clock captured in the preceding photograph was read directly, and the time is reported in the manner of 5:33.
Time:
1:07
